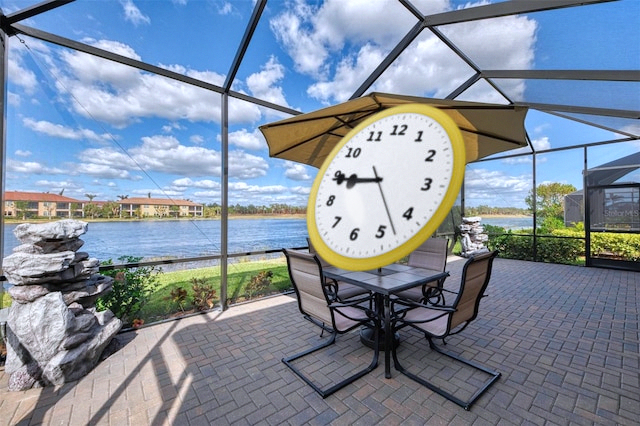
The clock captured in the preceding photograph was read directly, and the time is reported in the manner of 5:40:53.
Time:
8:44:23
